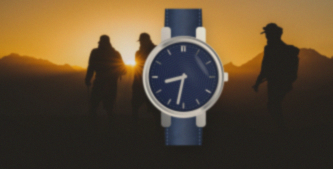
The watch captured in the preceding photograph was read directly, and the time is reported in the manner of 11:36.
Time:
8:32
